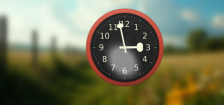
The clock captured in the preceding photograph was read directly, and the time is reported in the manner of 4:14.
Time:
2:58
